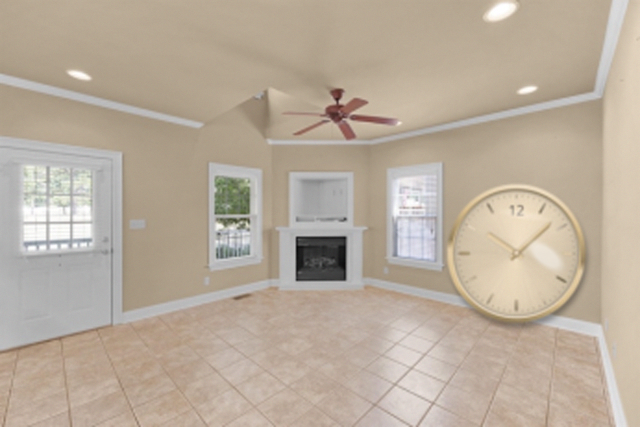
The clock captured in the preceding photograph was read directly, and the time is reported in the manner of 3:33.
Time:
10:08
